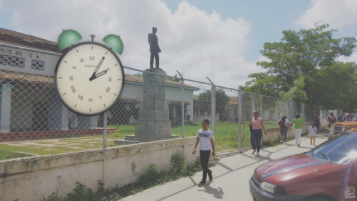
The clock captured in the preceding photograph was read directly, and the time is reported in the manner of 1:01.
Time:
2:05
